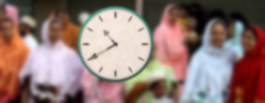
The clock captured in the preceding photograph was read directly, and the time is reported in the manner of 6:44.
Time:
10:40
